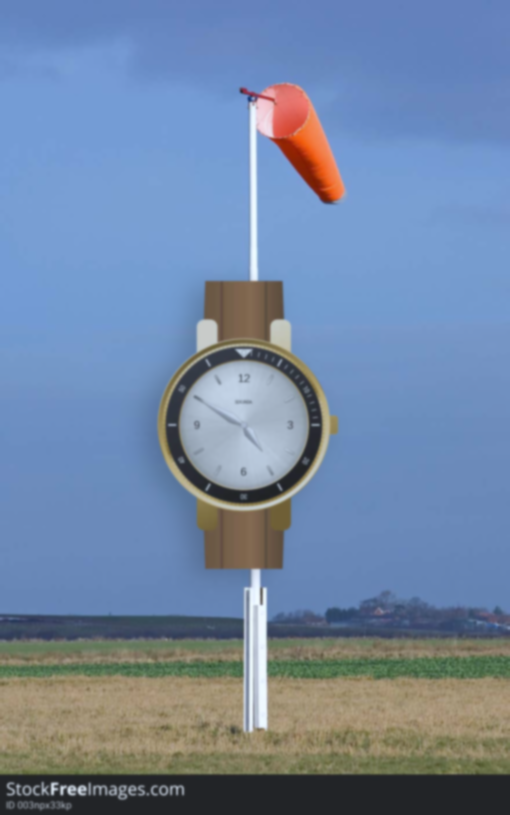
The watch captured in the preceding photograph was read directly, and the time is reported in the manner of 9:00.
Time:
4:50
